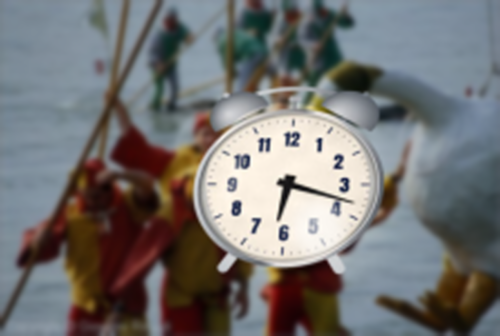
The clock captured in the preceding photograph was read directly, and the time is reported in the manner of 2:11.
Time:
6:18
